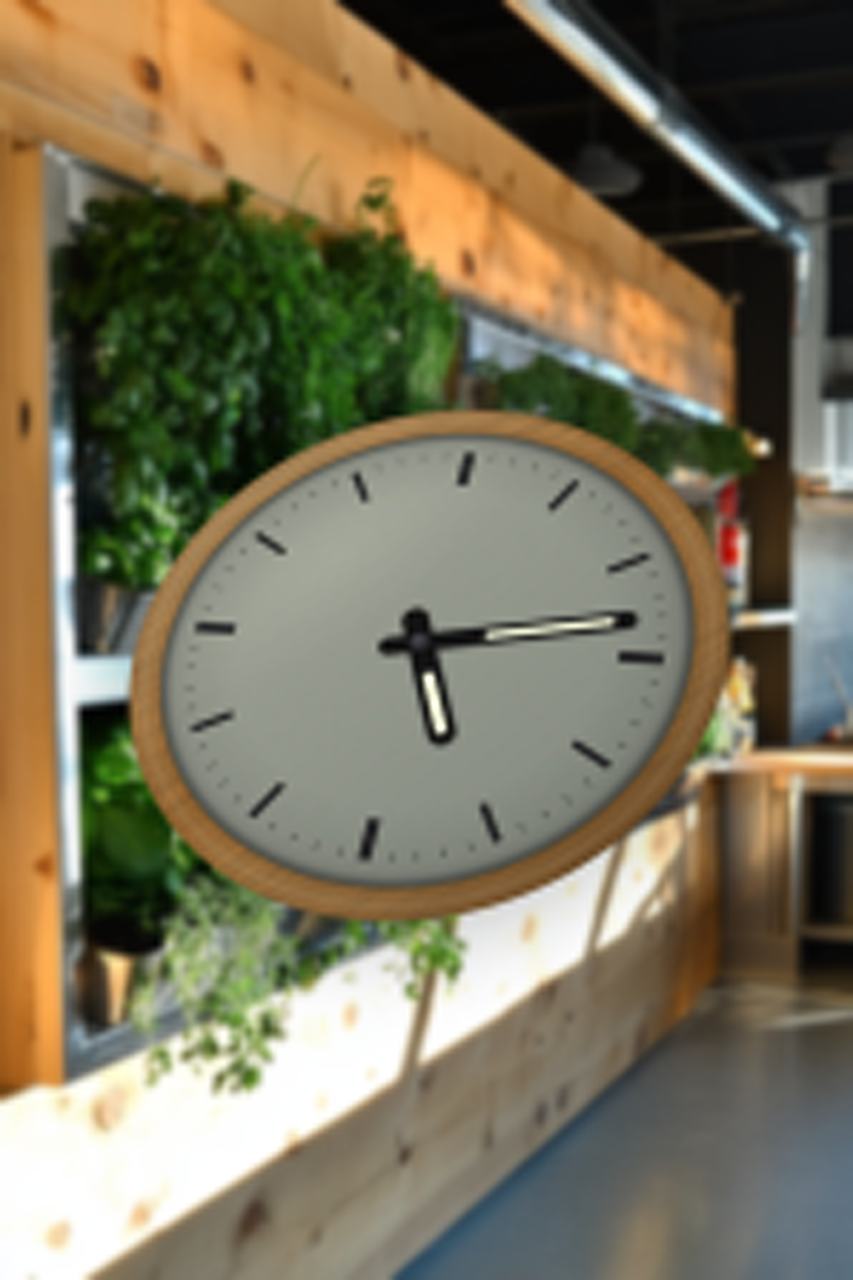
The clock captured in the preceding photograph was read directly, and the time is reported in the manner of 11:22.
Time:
5:13
